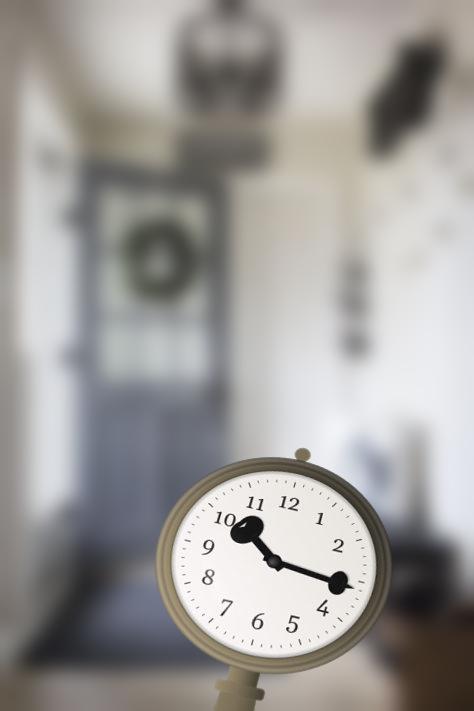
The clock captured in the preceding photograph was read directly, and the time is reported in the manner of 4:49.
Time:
10:16
